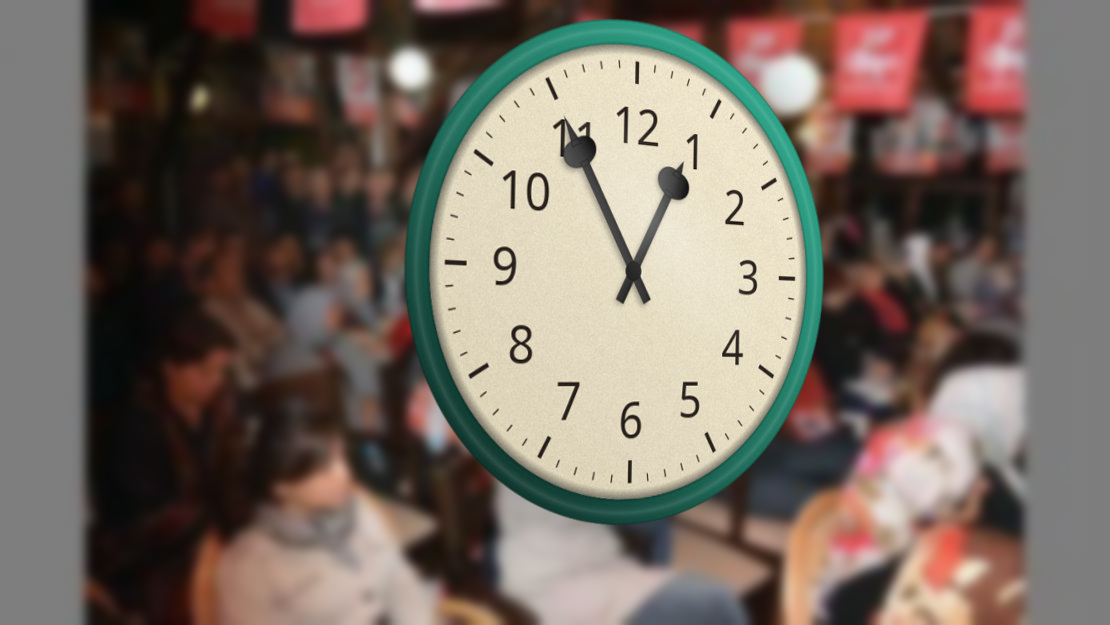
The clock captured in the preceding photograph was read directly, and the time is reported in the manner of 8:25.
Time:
12:55
